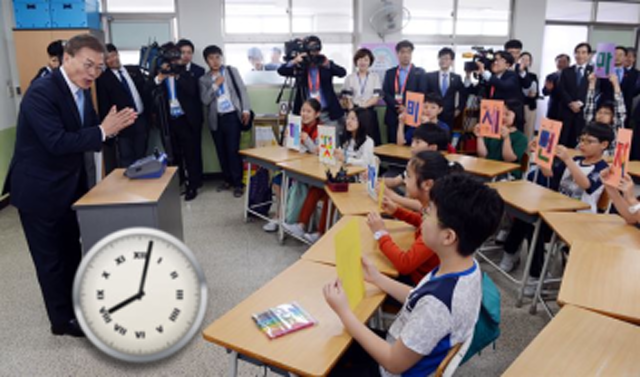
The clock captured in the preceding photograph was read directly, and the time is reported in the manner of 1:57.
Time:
8:02
